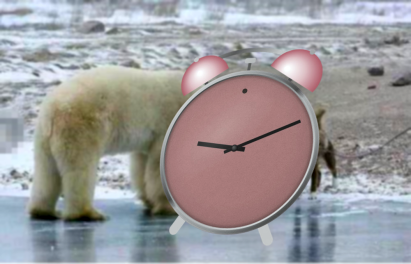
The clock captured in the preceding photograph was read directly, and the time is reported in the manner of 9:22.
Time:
9:11
